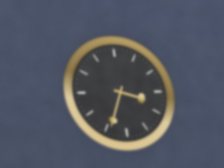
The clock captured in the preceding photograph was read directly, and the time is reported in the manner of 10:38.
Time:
3:34
